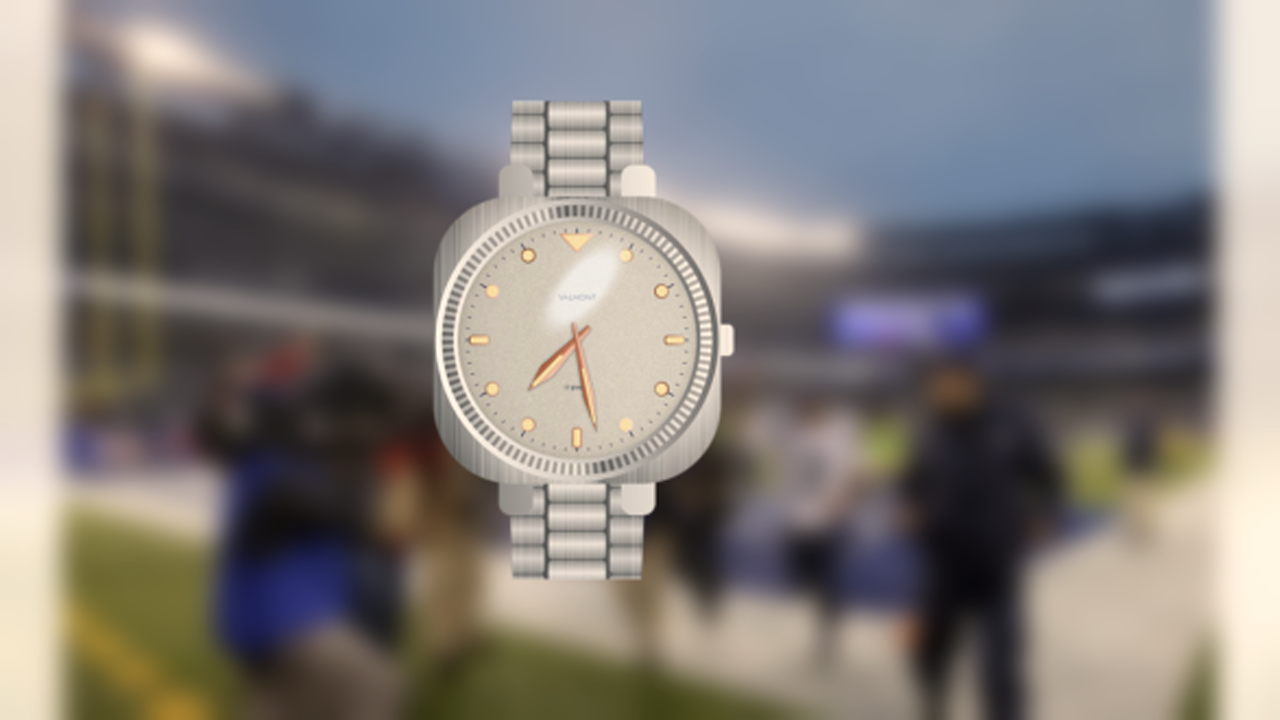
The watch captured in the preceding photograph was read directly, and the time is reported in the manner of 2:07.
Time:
7:28
